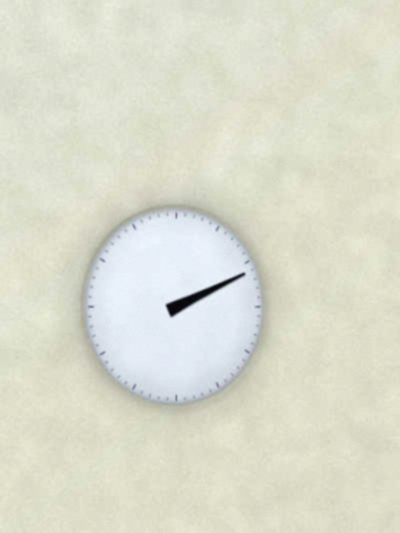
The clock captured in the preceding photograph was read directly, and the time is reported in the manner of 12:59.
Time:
2:11
